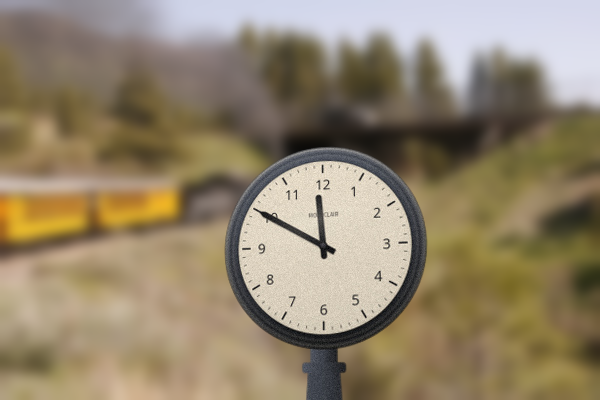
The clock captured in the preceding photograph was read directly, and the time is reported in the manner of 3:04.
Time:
11:50
